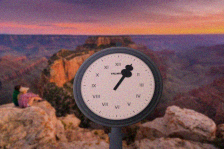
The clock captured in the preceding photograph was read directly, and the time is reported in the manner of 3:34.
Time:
1:05
